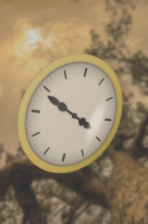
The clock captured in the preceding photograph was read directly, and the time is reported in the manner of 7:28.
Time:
3:49
